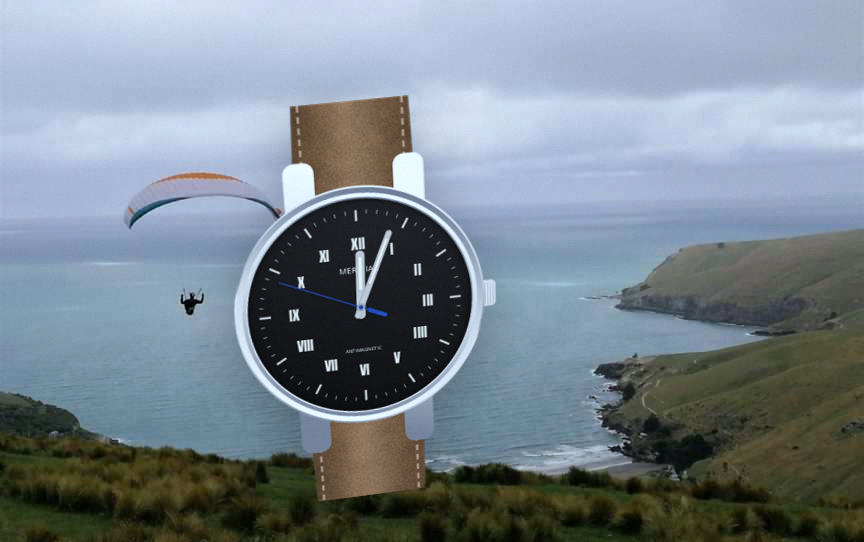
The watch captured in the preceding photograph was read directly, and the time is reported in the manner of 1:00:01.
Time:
12:03:49
